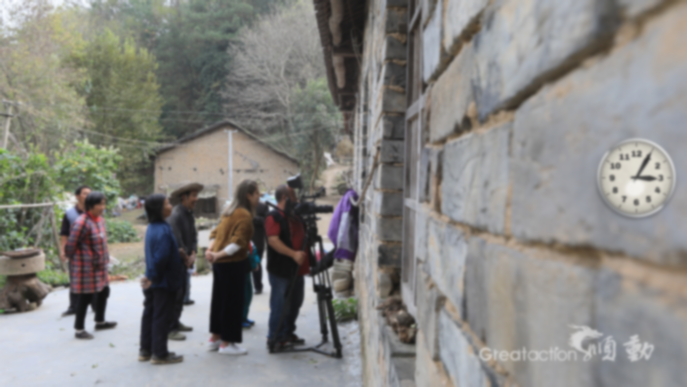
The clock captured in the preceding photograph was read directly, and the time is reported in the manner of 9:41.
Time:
3:05
